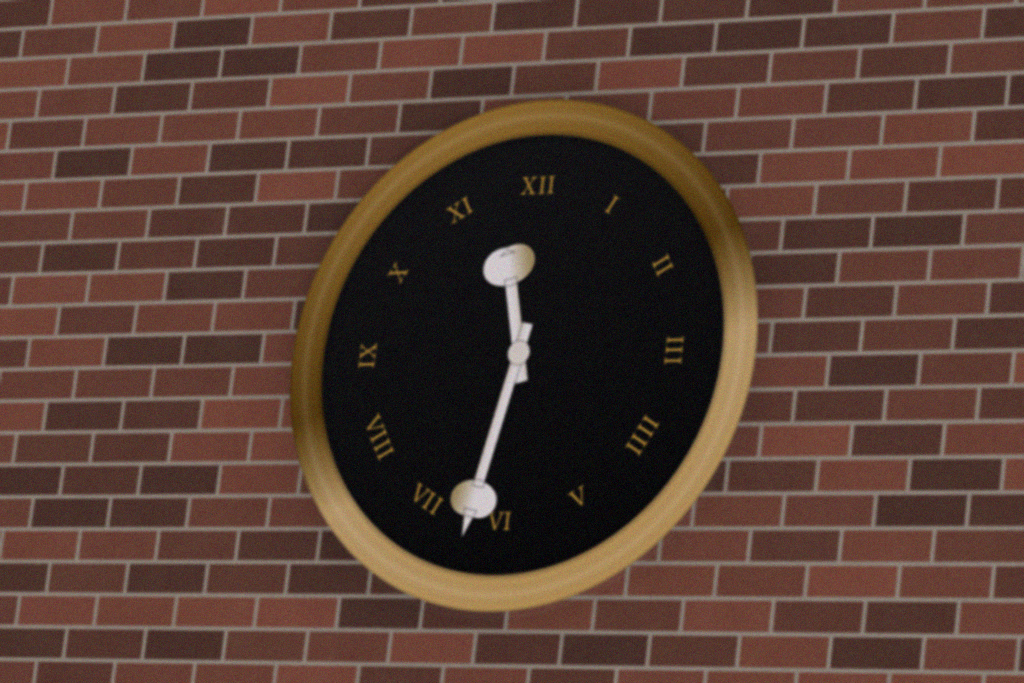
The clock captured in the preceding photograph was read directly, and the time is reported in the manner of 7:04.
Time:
11:32
